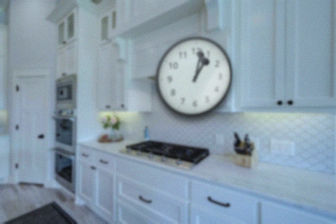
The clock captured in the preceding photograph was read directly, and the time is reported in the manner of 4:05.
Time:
1:02
